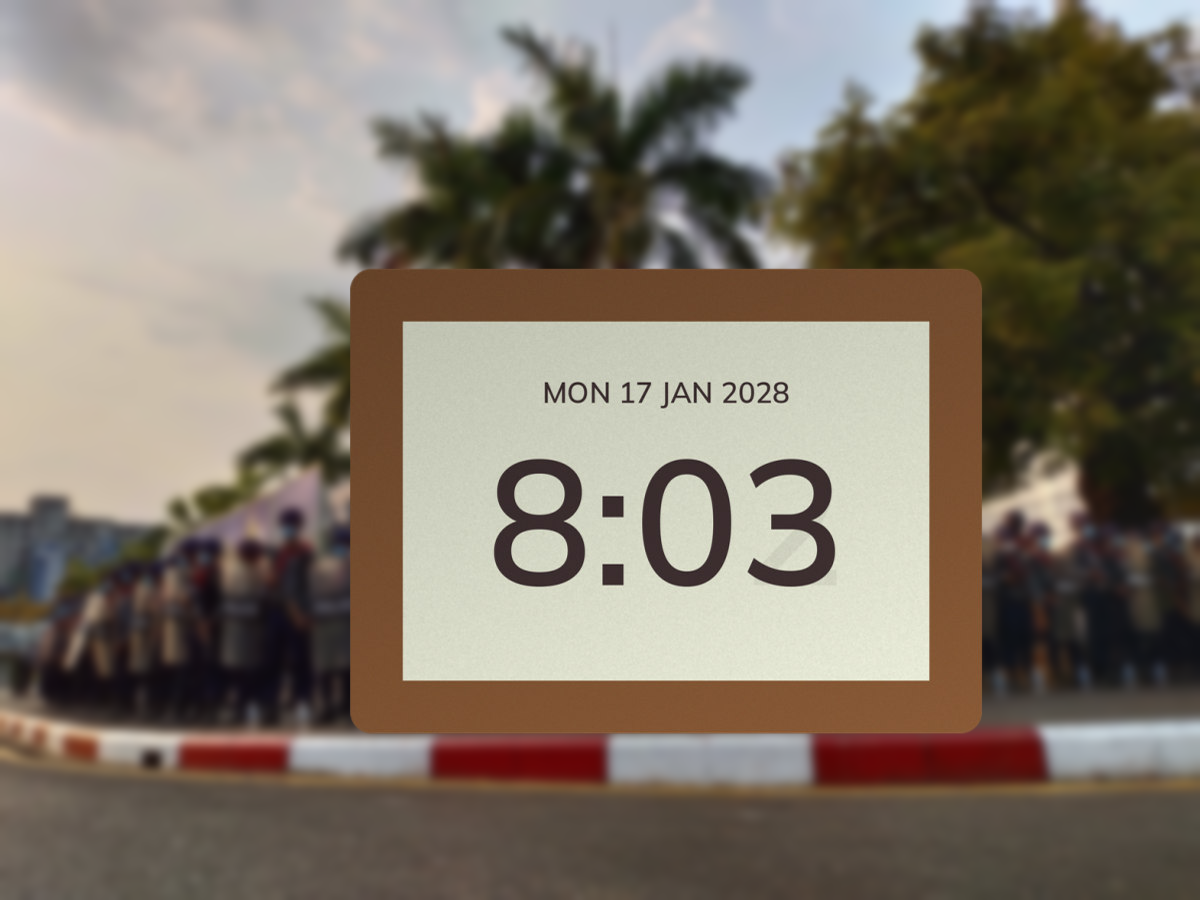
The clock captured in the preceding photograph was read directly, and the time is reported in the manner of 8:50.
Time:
8:03
